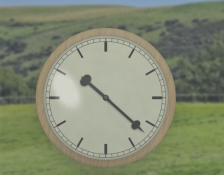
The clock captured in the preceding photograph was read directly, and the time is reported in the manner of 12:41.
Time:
10:22
